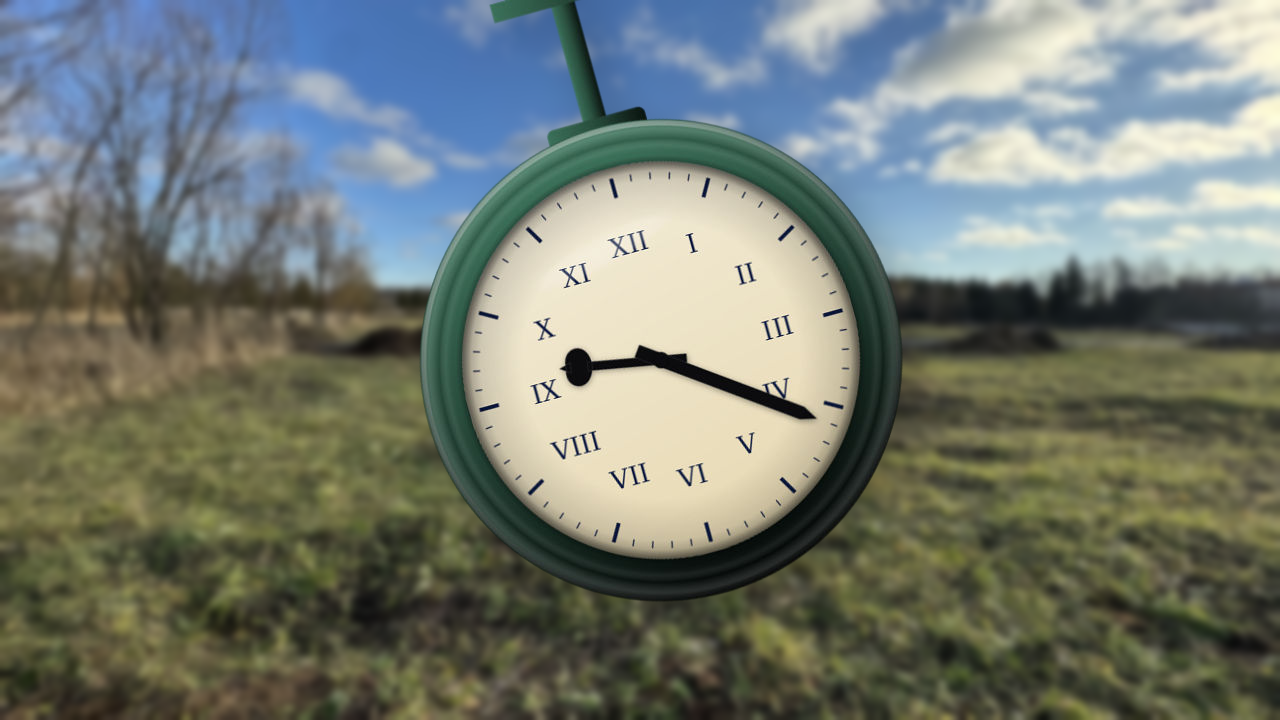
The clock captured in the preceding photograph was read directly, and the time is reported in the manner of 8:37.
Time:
9:21
